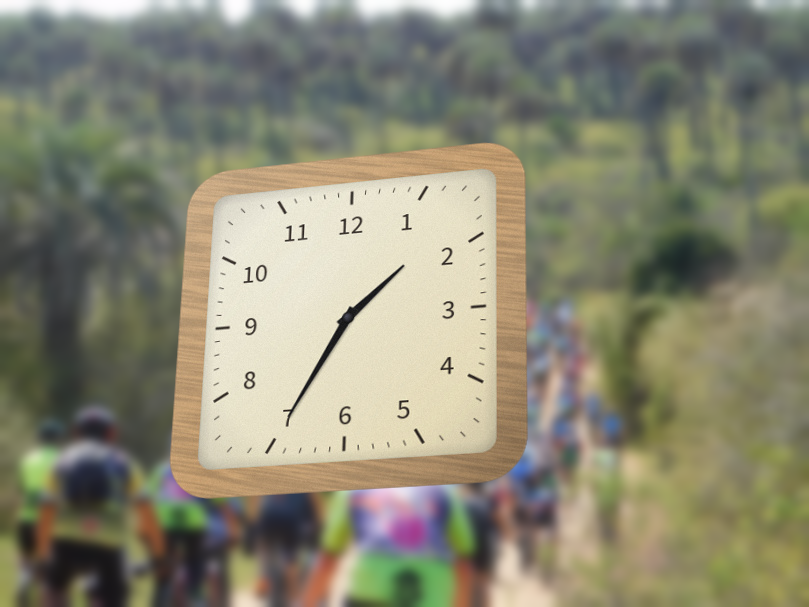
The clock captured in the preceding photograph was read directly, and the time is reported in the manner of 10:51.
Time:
1:35
